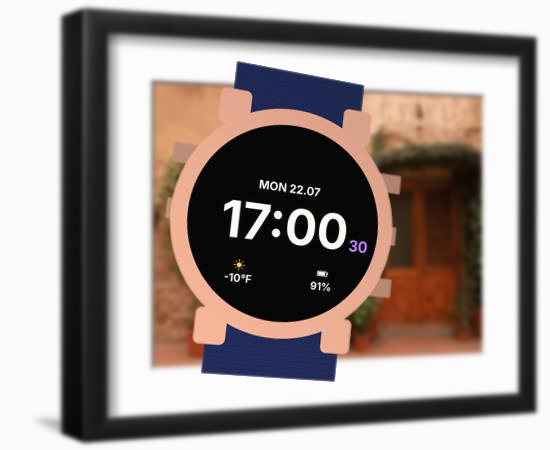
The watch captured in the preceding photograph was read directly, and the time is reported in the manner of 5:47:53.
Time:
17:00:30
